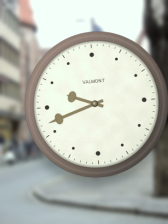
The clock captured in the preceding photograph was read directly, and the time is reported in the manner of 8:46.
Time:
9:42
